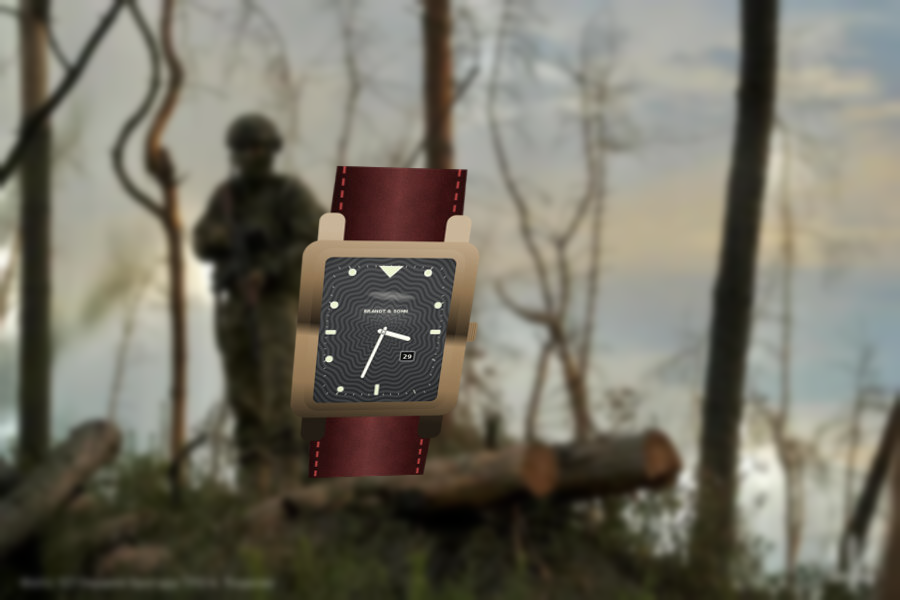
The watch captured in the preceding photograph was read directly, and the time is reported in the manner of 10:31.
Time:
3:33
